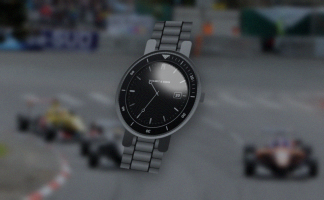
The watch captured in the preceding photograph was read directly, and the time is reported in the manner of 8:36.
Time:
10:35
